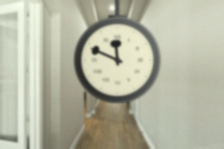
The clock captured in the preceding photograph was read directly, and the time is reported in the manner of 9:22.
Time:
11:49
